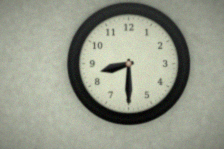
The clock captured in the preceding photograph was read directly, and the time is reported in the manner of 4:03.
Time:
8:30
